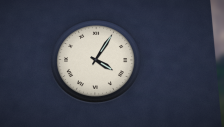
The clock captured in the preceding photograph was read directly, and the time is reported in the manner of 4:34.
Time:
4:05
